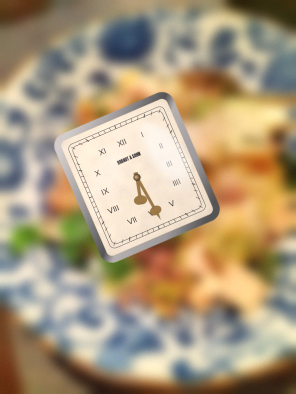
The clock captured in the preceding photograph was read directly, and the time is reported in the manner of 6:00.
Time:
6:29
